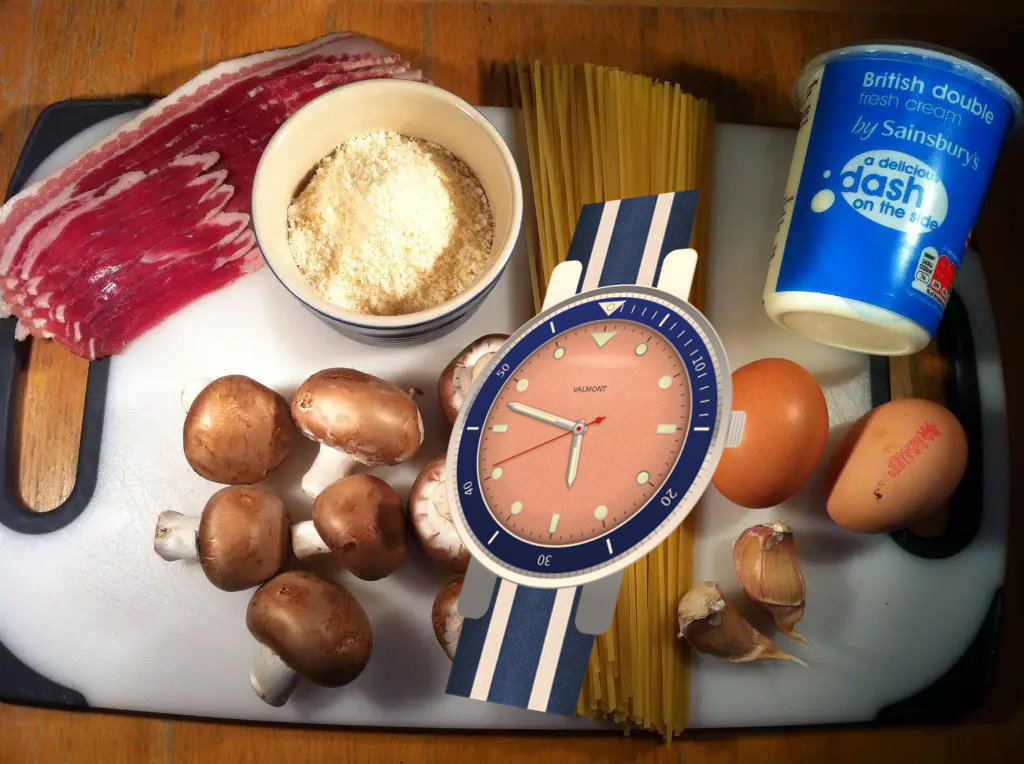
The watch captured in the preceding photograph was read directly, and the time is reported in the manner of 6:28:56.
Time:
5:47:41
